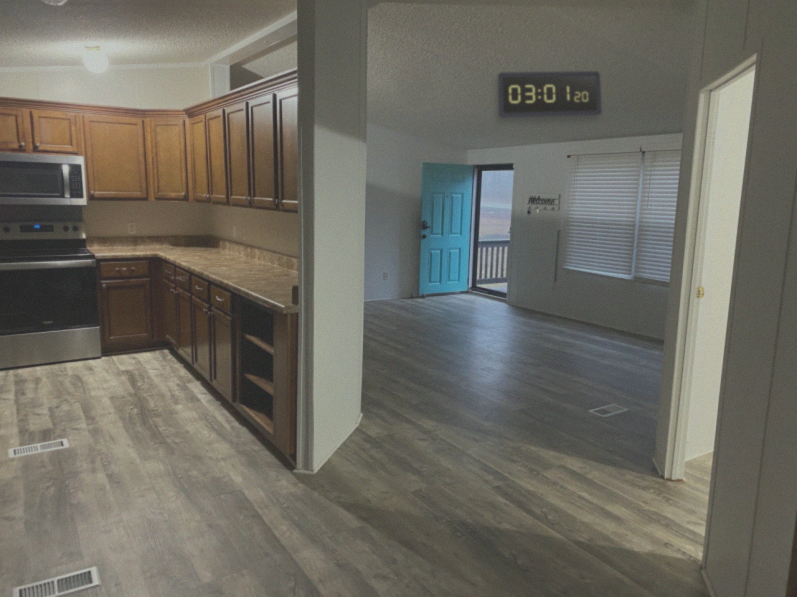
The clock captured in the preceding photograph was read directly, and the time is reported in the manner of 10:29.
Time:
3:01
